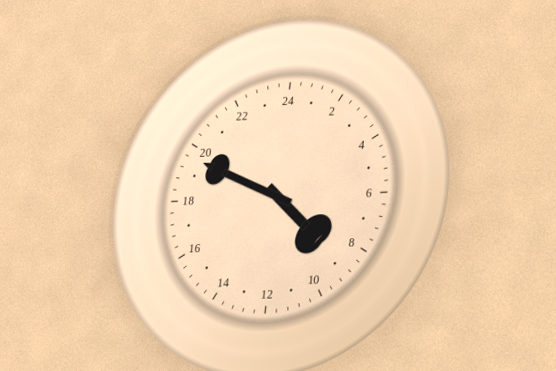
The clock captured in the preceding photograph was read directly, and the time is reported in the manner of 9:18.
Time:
8:49
